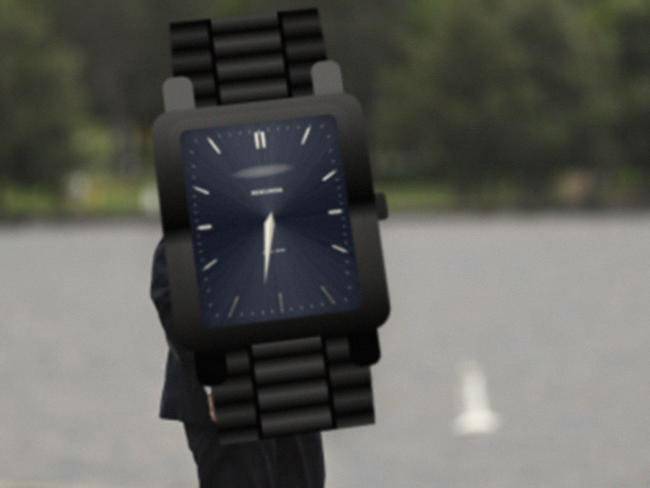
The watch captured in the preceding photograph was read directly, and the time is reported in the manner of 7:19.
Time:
6:32
